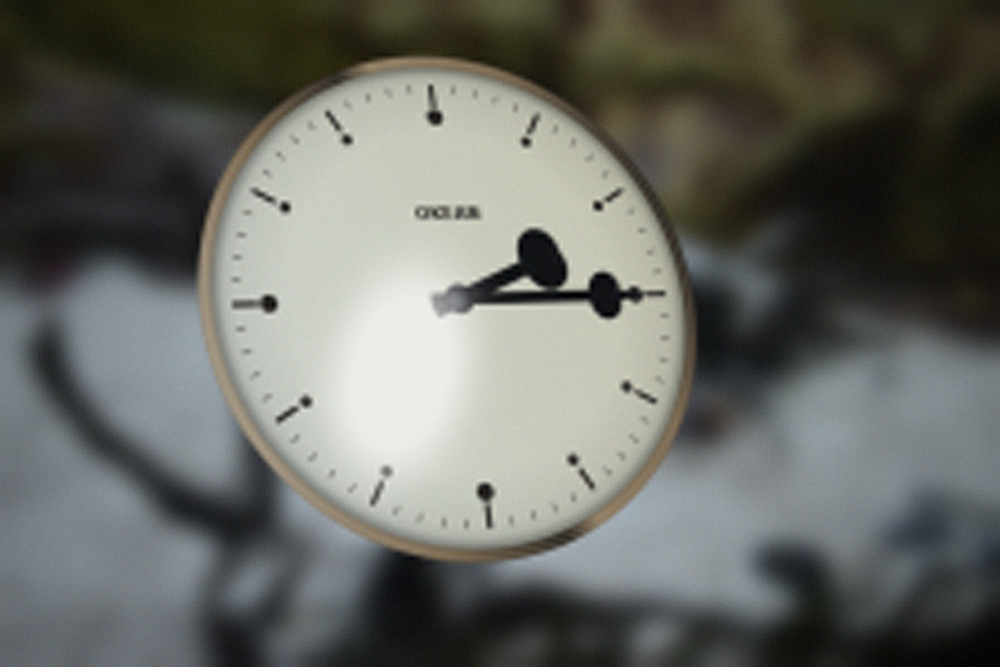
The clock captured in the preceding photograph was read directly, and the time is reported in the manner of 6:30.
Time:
2:15
